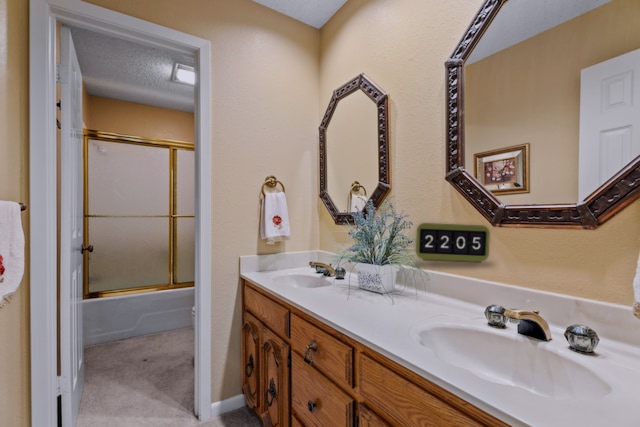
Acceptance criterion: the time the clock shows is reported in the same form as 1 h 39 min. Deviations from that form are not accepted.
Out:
22 h 05 min
